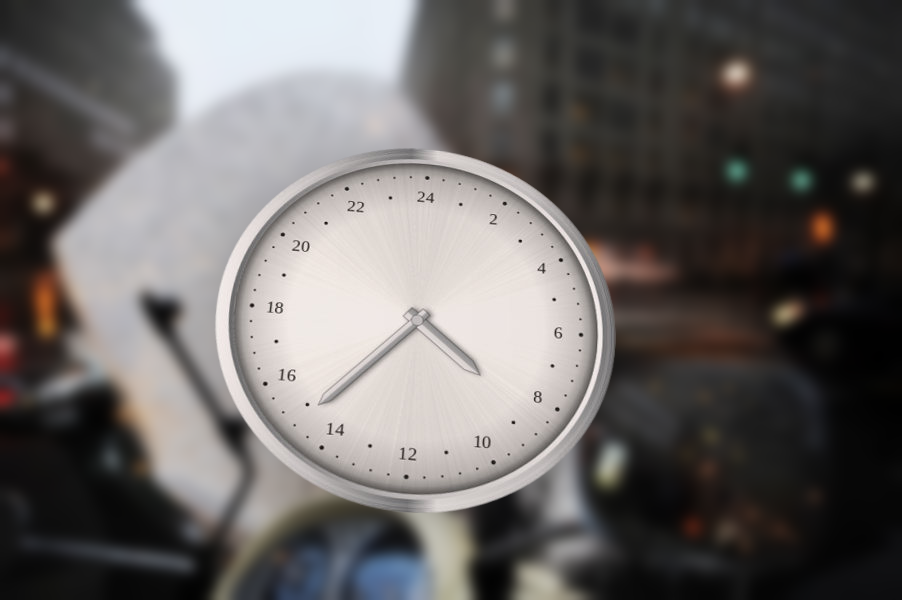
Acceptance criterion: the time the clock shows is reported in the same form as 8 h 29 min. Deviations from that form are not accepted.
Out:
8 h 37 min
